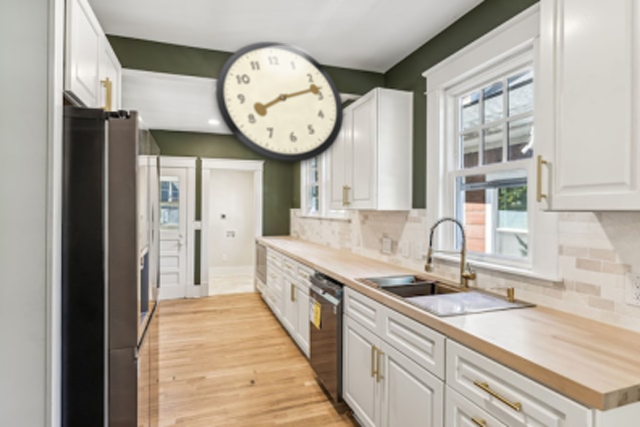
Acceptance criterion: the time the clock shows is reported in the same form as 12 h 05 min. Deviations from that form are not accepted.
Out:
8 h 13 min
